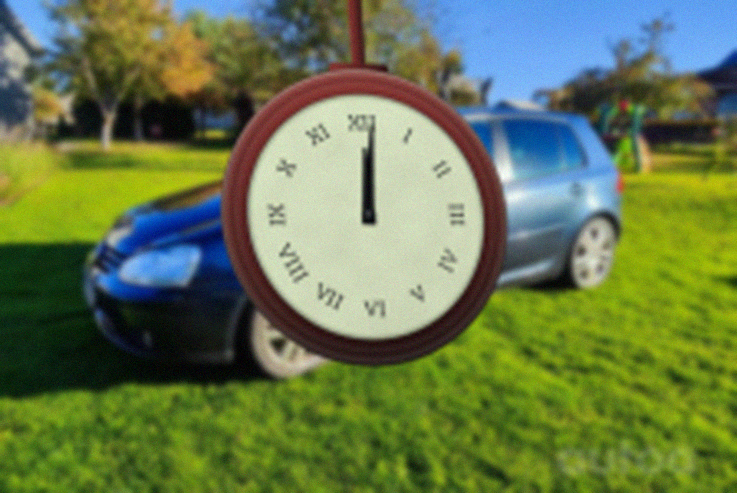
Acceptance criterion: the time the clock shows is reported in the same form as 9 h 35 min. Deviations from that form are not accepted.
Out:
12 h 01 min
